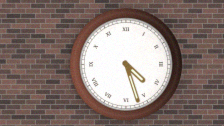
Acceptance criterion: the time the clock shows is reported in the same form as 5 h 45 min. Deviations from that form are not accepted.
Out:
4 h 27 min
